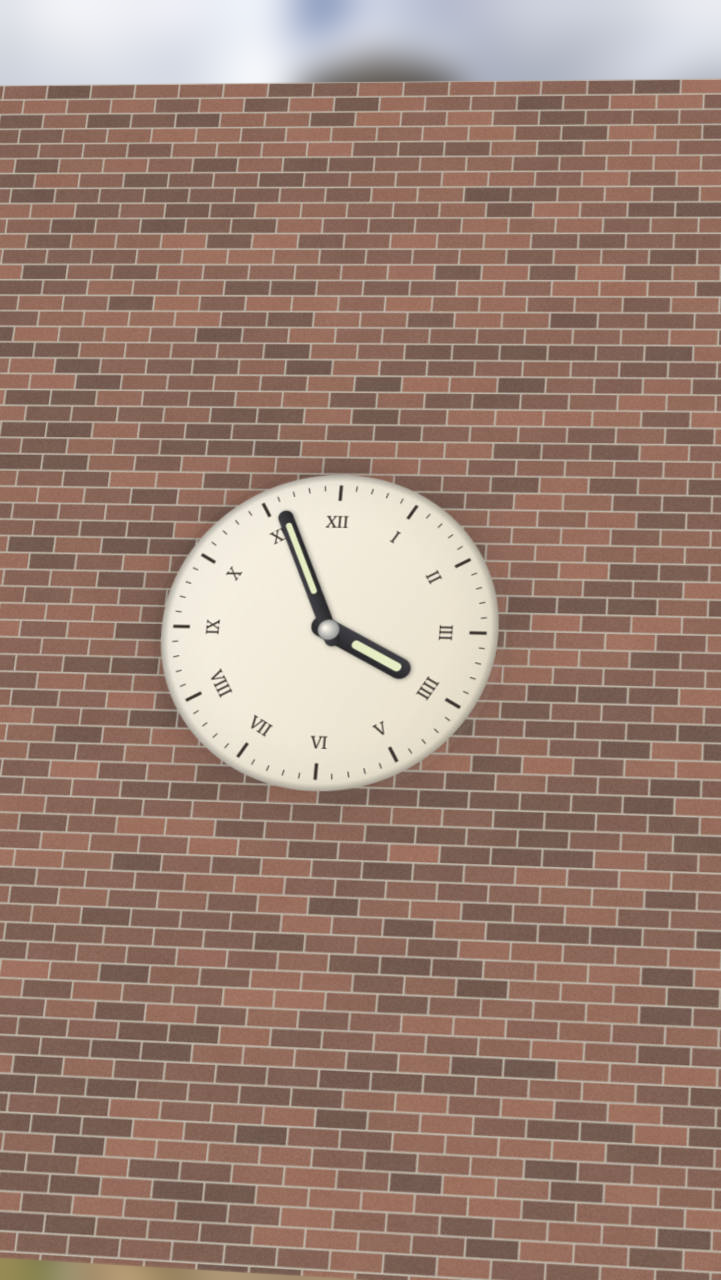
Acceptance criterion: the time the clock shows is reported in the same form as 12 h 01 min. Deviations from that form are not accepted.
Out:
3 h 56 min
